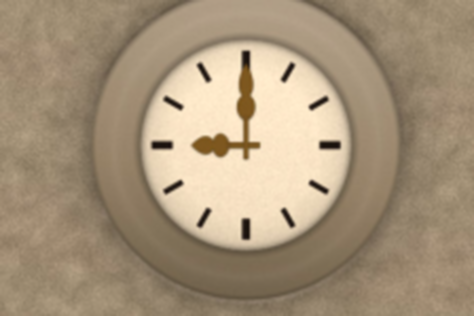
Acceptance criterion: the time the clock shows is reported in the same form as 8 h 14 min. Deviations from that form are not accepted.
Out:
9 h 00 min
